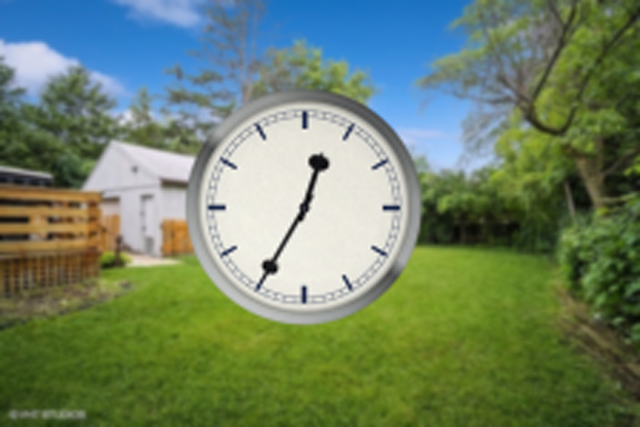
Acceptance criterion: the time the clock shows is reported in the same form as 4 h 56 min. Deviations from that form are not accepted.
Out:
12 h 35 min
